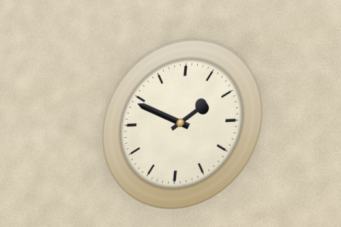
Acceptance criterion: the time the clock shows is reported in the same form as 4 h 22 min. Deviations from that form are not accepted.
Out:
1 h 49 min
